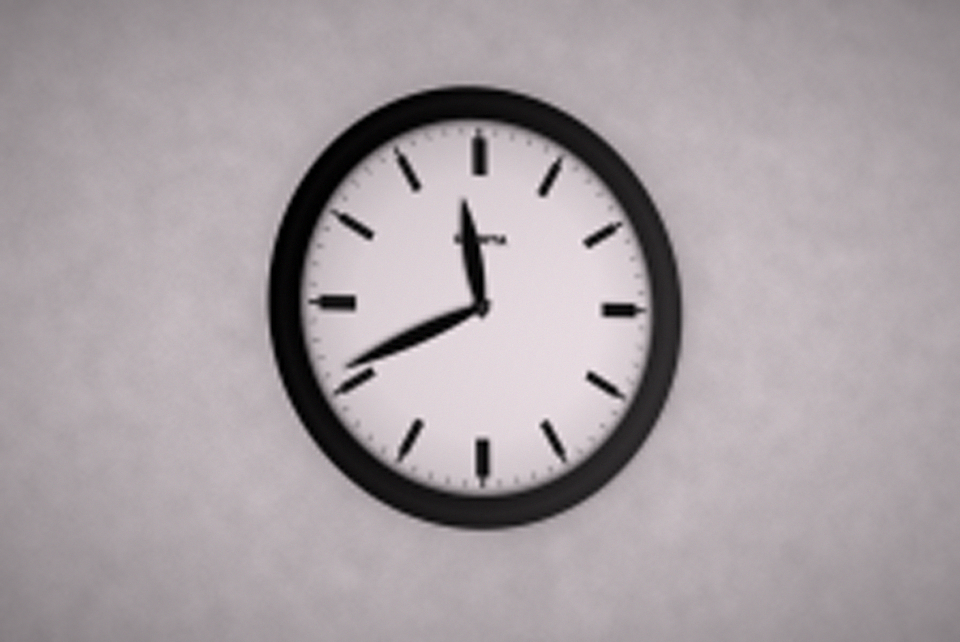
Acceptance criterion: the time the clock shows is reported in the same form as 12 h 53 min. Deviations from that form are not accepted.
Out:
11 h 41 min
